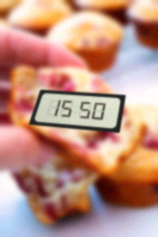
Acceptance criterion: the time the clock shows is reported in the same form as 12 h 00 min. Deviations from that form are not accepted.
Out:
15 h 50 min
